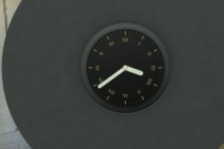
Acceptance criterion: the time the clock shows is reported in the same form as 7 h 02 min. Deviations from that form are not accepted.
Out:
3 h 39 min
